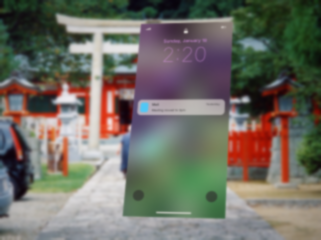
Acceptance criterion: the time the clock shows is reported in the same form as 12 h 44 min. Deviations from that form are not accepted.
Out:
2 h 20 min
